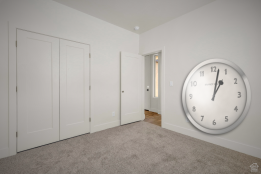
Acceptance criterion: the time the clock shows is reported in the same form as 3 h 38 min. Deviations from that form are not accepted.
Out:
1 h 02 min
